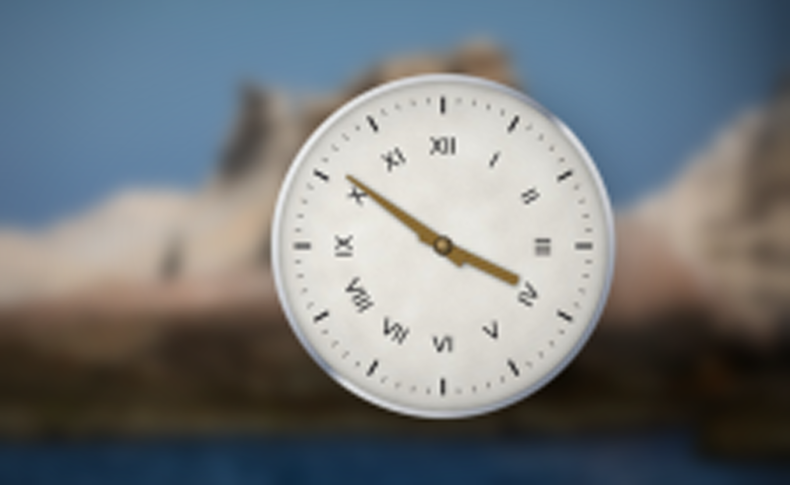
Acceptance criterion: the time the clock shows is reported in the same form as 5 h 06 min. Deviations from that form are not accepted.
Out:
3 h 51 min
